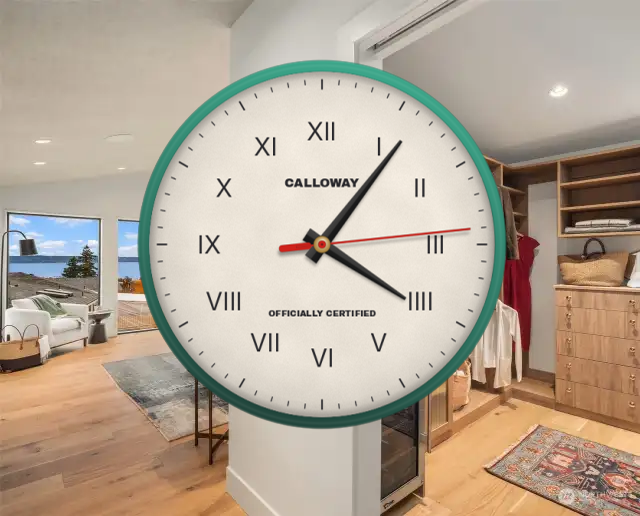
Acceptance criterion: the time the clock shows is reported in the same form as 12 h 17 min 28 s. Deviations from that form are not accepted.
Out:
4 h 06 min 14 s
